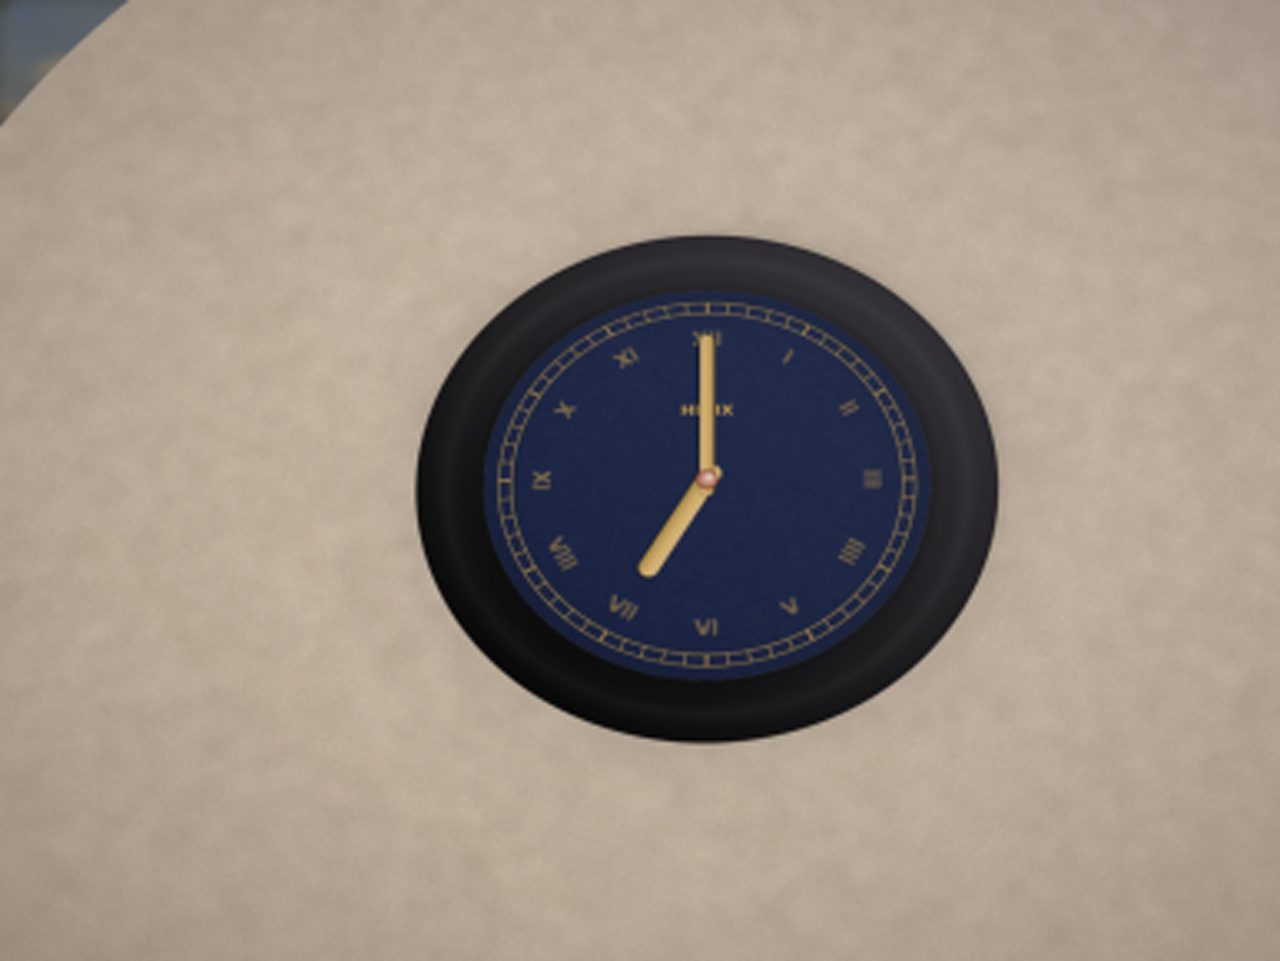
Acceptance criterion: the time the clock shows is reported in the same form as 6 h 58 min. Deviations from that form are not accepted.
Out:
7 h 00 min
